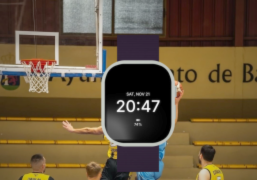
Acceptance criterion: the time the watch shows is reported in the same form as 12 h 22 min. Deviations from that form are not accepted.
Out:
20 h 47 min
